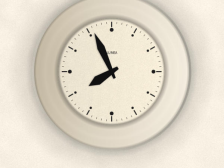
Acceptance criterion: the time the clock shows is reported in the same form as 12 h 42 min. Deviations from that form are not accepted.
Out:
7 h 56 min
